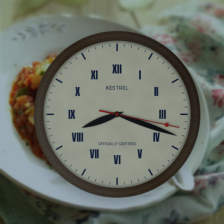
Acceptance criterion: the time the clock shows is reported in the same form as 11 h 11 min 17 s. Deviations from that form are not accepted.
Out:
8 h 18 min 17 s
